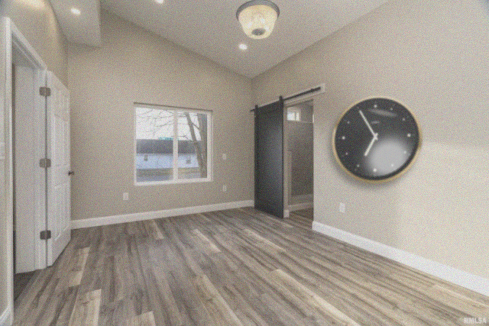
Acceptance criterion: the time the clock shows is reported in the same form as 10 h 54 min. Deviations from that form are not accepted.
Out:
6 h 55 min
